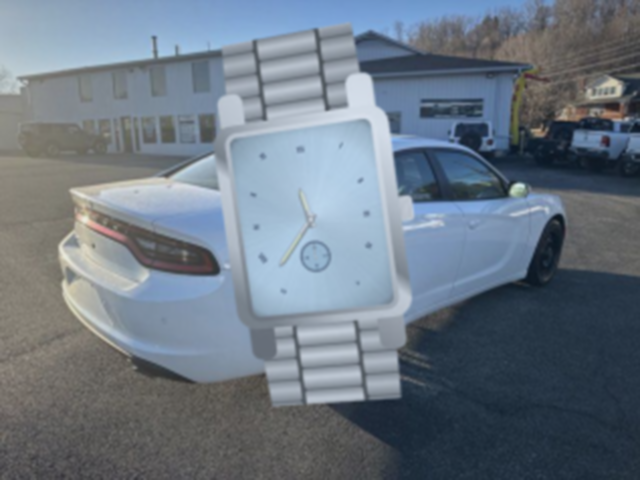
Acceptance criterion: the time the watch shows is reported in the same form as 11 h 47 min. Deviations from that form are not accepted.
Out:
11 h 37 min
